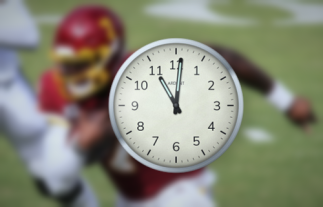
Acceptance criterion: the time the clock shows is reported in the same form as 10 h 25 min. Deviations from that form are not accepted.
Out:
11 h 01 min
